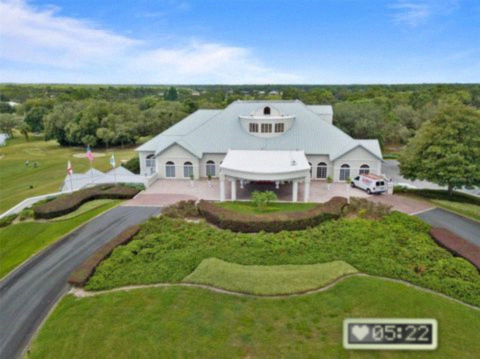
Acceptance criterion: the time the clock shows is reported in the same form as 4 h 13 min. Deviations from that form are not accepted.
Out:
5 h 22 min
